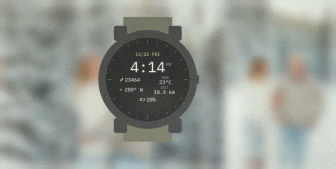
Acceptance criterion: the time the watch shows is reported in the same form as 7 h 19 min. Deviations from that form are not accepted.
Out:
4 h 14 min
